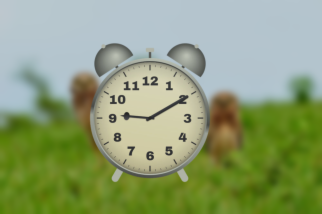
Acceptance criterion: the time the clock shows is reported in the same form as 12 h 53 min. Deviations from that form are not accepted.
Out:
9 h 10 min
